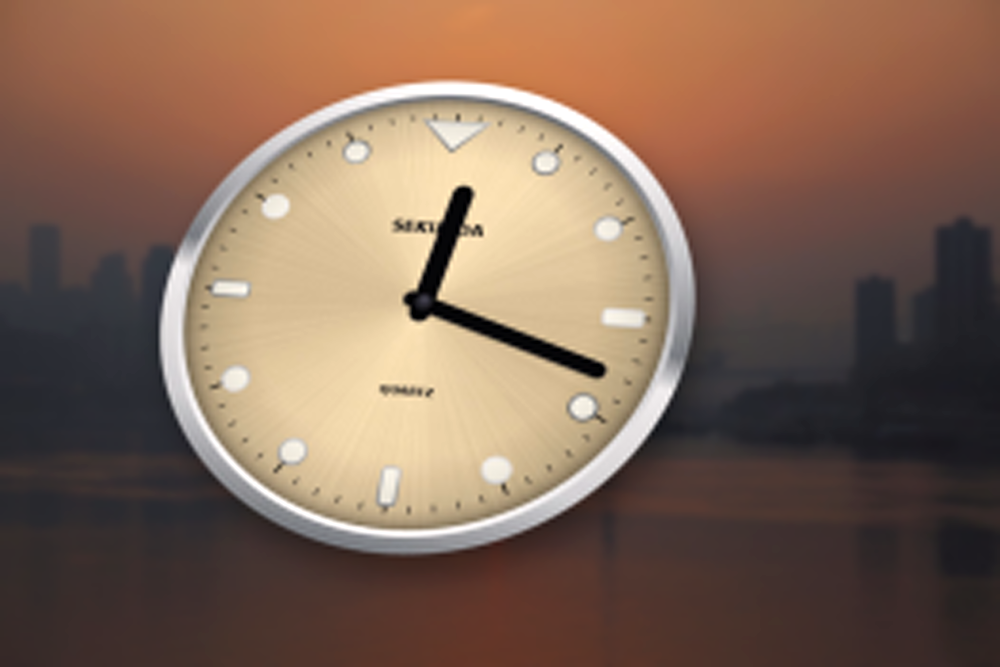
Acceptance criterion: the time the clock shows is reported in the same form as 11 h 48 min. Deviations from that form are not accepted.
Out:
12 h 18 min
